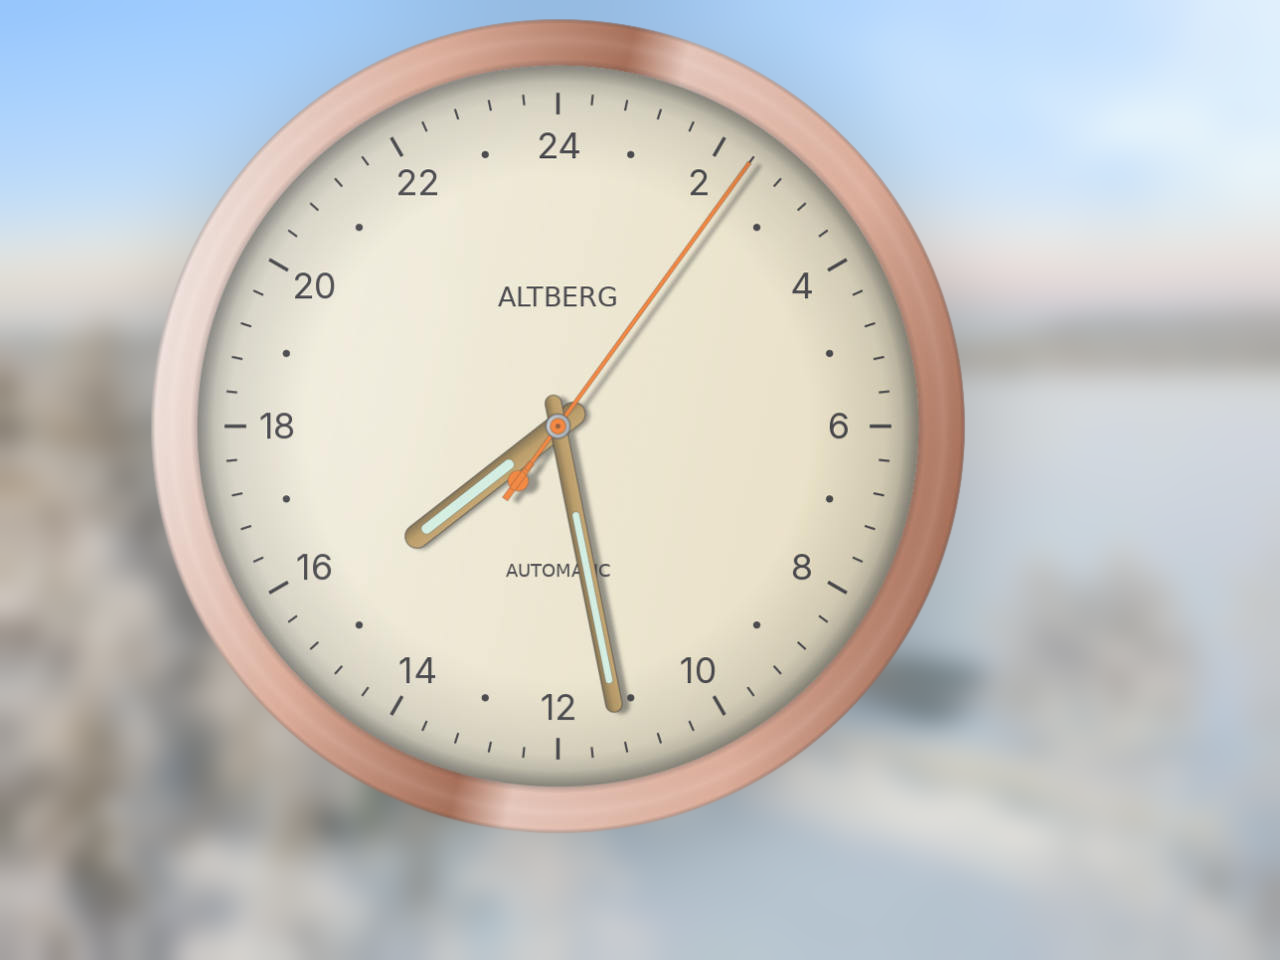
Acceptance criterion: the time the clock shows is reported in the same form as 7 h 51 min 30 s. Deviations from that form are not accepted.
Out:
15 h 28 min 06 s
